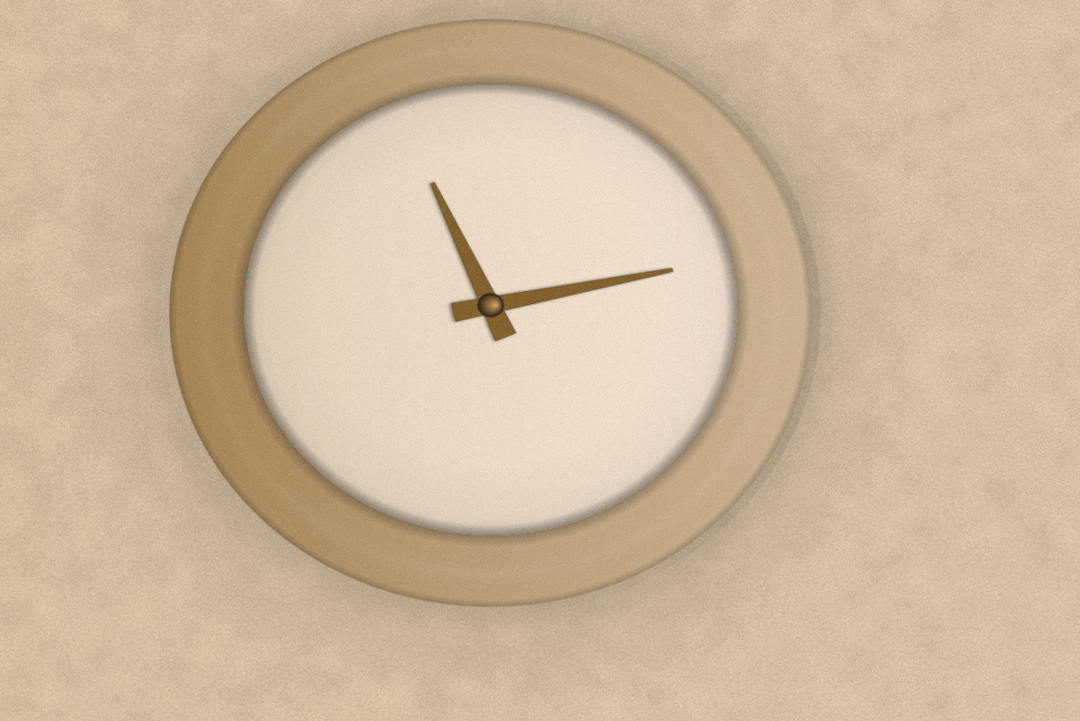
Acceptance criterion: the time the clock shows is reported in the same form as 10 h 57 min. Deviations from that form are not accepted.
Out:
11 h 13 min
